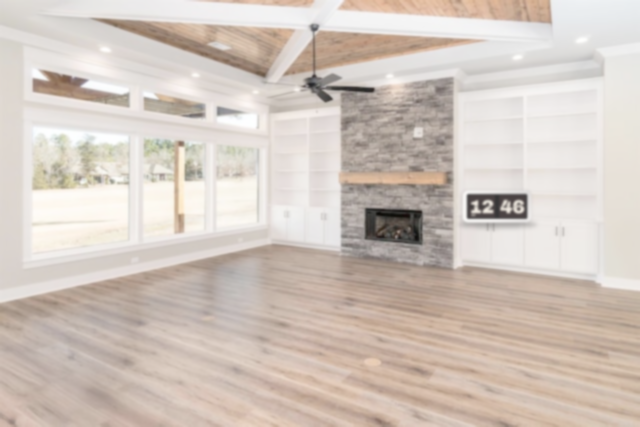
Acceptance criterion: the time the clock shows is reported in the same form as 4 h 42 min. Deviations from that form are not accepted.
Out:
12 h 46 min
